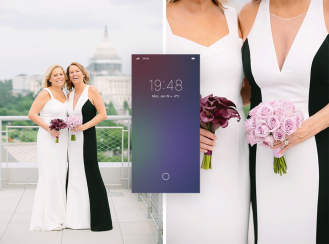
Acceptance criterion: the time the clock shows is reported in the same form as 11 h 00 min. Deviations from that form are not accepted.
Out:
19 h 48 min
